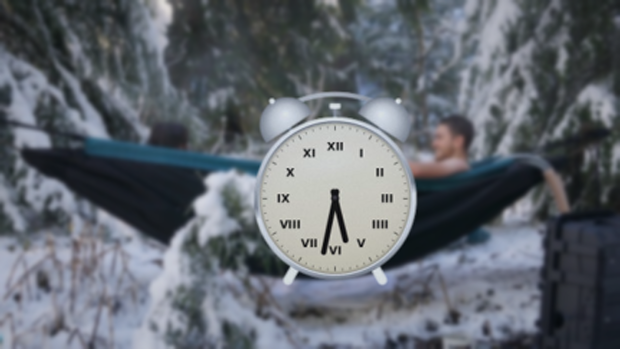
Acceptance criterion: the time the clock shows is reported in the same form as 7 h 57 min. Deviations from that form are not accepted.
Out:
5 h 32 min
